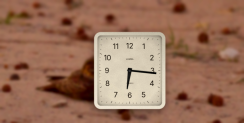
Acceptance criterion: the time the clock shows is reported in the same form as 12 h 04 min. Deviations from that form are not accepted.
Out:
6 h 16 min
